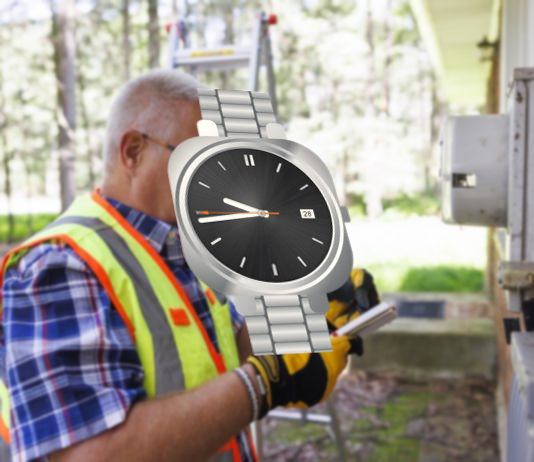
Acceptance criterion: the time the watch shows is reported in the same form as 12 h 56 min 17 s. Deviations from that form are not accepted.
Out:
9 h 43 min 45 s
